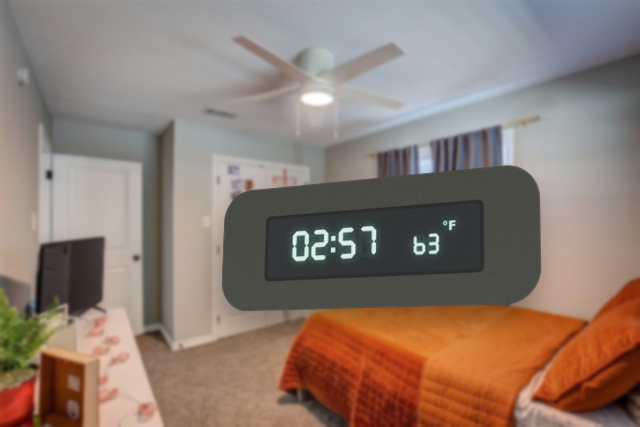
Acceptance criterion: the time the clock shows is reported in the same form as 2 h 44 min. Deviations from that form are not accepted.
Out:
2 h 57 min
